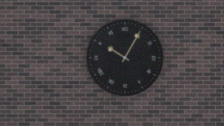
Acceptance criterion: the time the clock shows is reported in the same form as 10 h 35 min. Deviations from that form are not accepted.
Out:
10 h 05 min
